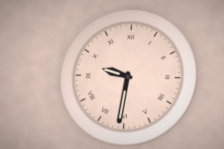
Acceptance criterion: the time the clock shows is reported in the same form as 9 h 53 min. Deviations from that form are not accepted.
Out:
9 h 31 min
